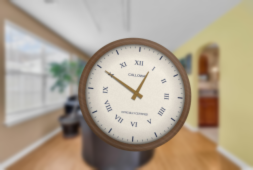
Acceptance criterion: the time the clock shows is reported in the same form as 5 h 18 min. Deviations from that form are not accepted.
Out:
12 h 50 min
